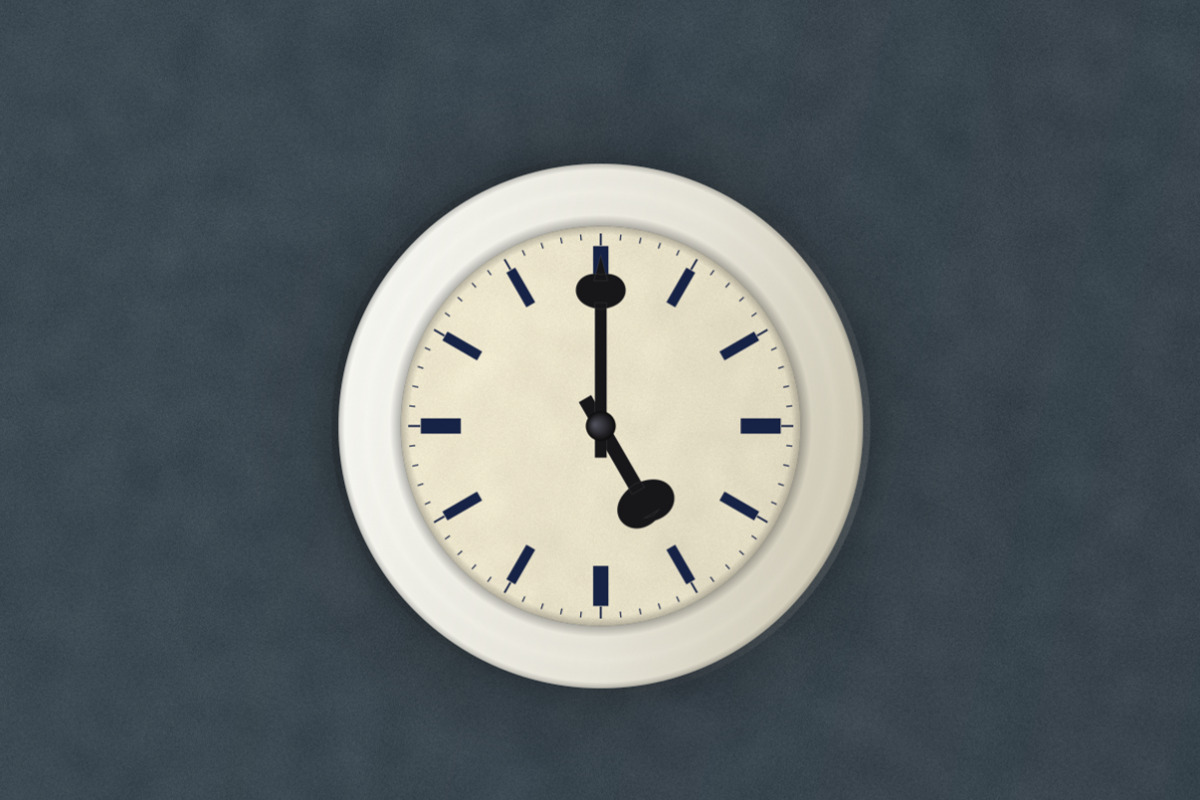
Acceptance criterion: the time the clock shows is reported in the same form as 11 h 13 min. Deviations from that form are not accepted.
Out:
5 h 00 min
